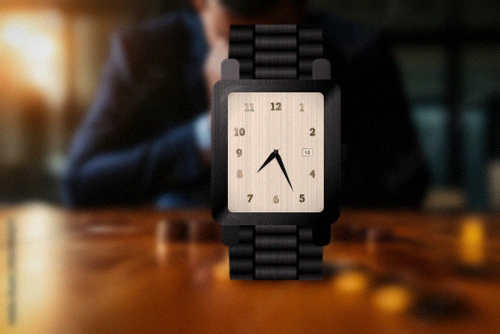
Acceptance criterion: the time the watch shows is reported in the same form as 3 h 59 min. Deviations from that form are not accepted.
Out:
7 h 26 min
